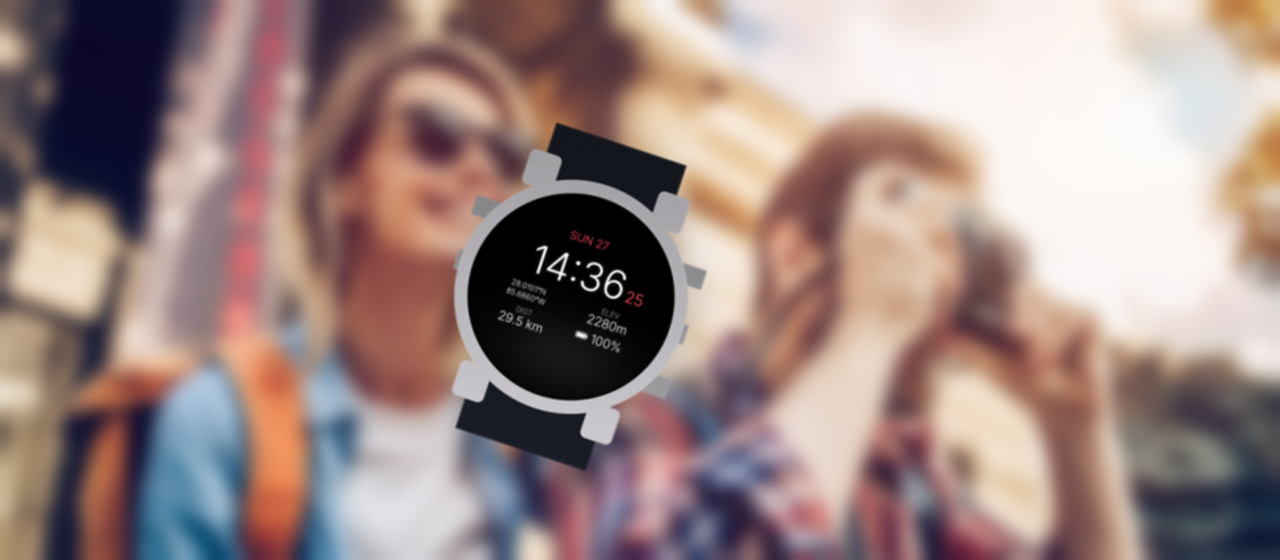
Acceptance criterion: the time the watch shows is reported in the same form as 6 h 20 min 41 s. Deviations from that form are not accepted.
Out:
14 h 36 min 25 s
